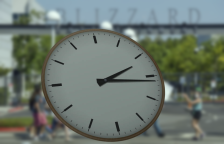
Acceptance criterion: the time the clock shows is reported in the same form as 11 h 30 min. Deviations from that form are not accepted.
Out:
2 h 16 min
